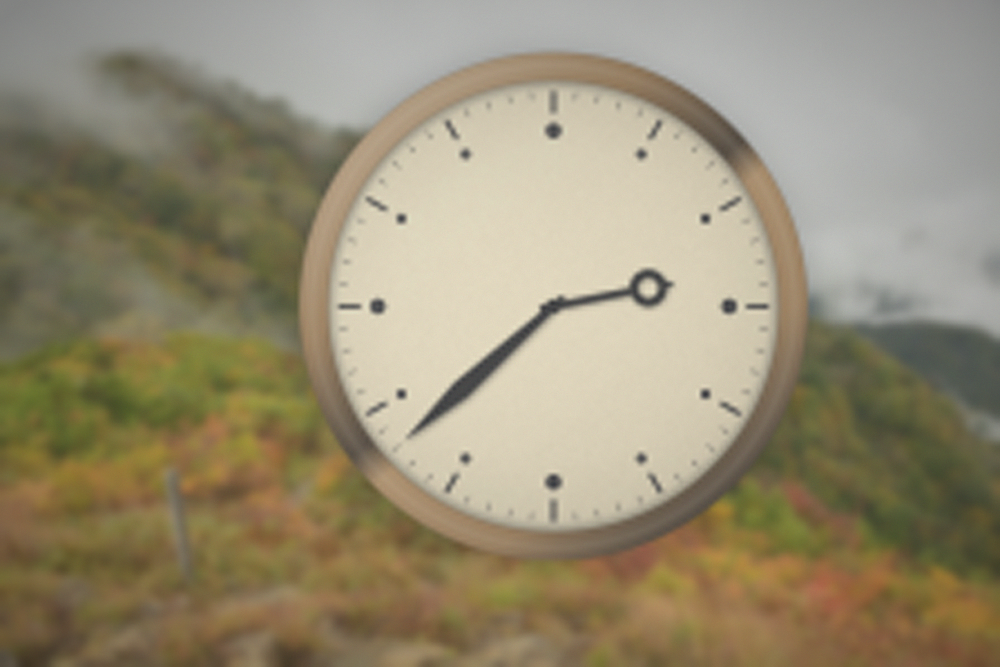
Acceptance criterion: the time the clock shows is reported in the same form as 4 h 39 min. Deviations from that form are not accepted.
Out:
2 h 38 min
